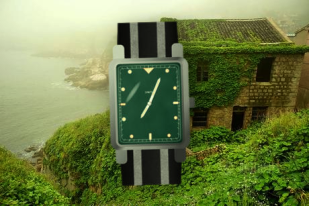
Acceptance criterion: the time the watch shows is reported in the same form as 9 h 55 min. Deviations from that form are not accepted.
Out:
7 h 04 min
